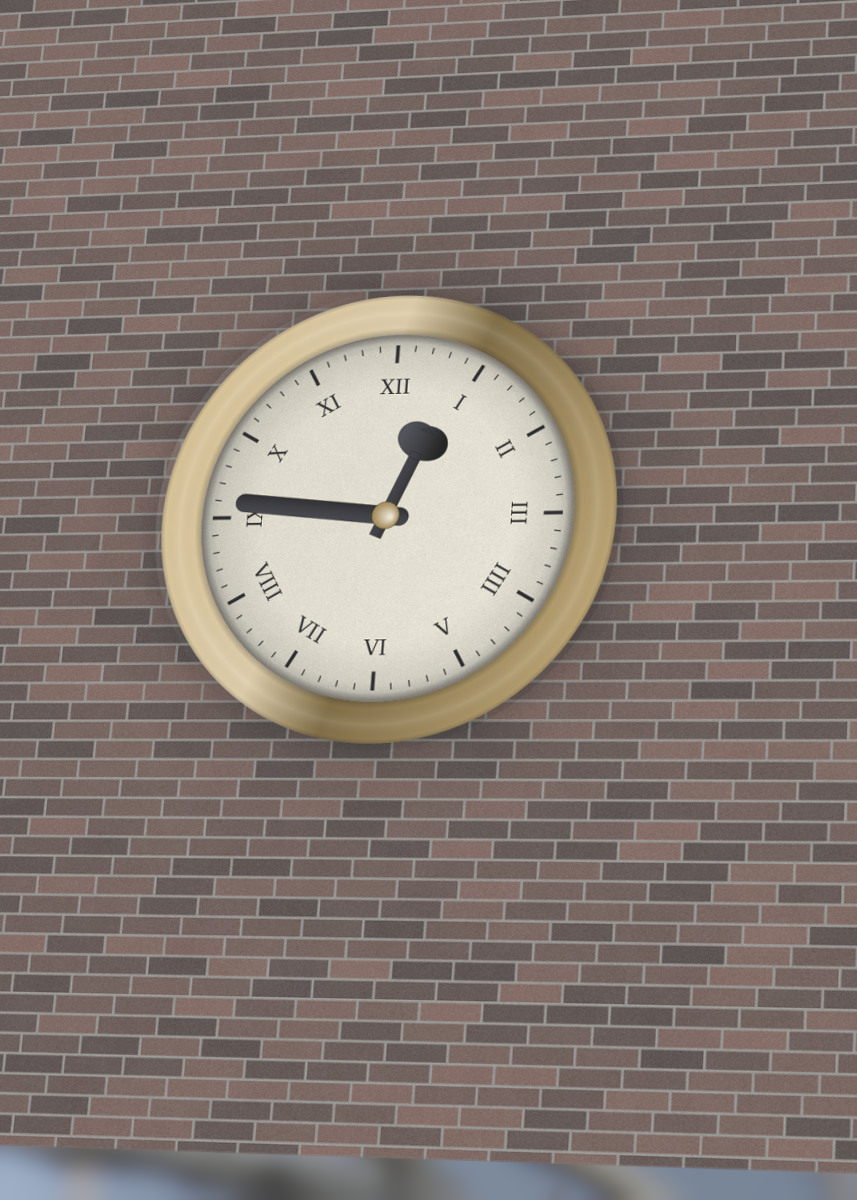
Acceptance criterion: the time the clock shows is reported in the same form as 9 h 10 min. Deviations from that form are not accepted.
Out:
12 h 46 min
